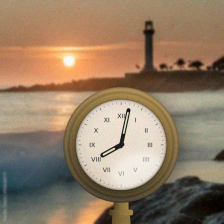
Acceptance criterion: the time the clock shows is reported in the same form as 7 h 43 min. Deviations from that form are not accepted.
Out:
8 h 02 min
